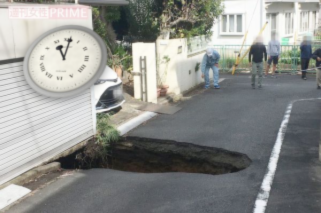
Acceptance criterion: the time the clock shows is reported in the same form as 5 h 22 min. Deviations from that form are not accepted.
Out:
11 h 01 min
